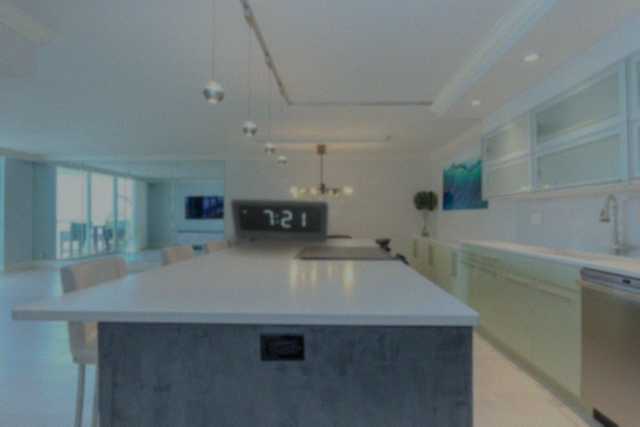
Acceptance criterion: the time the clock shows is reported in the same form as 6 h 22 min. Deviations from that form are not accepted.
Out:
7 h 21 min
